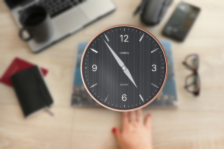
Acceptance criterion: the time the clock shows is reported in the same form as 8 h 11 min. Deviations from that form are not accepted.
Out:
4 h 54 min
